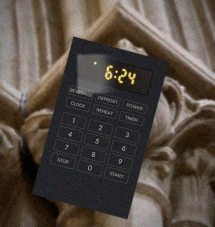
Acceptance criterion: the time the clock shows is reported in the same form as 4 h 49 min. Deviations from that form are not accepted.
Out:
6 h 24 min
